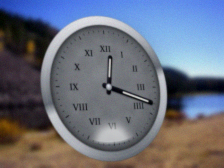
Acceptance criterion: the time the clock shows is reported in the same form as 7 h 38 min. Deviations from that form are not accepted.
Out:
12 h 18 min
